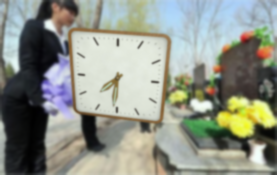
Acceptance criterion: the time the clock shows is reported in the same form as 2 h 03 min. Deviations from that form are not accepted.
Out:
7 h 31 min
